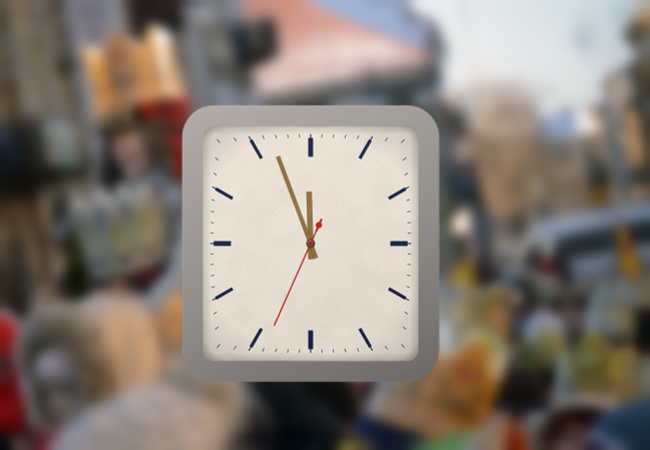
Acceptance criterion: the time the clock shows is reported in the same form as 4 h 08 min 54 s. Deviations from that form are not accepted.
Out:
11 h 56 min 34 s
